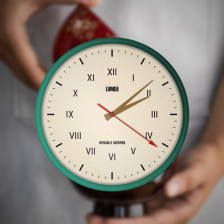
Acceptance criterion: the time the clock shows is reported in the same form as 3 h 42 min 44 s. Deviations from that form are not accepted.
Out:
2 h 08 min 21 s
